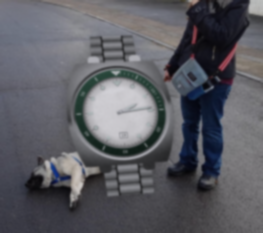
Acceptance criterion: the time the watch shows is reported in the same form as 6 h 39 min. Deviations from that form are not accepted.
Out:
2 h 14 min
